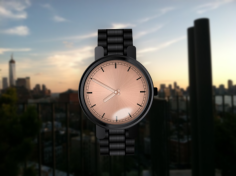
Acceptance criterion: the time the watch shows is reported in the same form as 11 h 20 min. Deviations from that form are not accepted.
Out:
7 h 50 min
